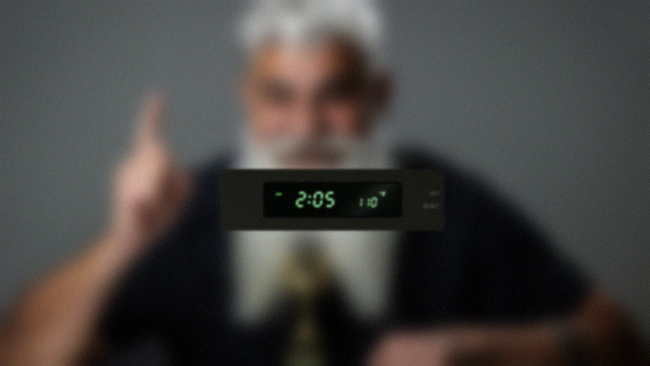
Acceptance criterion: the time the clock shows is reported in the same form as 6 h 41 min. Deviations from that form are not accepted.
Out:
2 h 05 min
